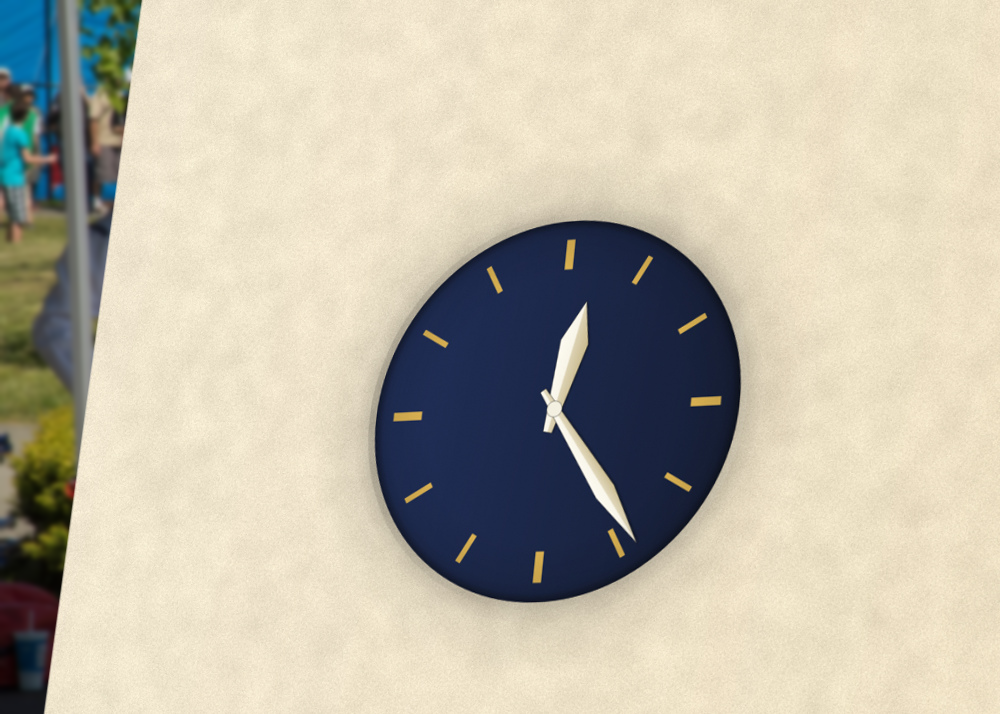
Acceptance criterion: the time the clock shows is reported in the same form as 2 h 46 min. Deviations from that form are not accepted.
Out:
12 h 24 min
